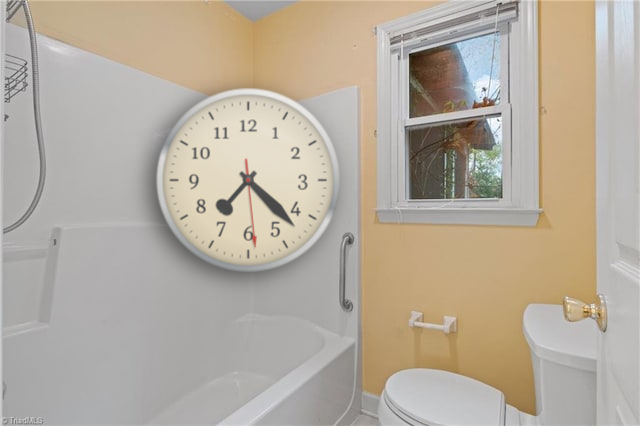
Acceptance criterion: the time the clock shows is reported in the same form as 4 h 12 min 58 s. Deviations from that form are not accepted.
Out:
7 h 22 min 29 s
